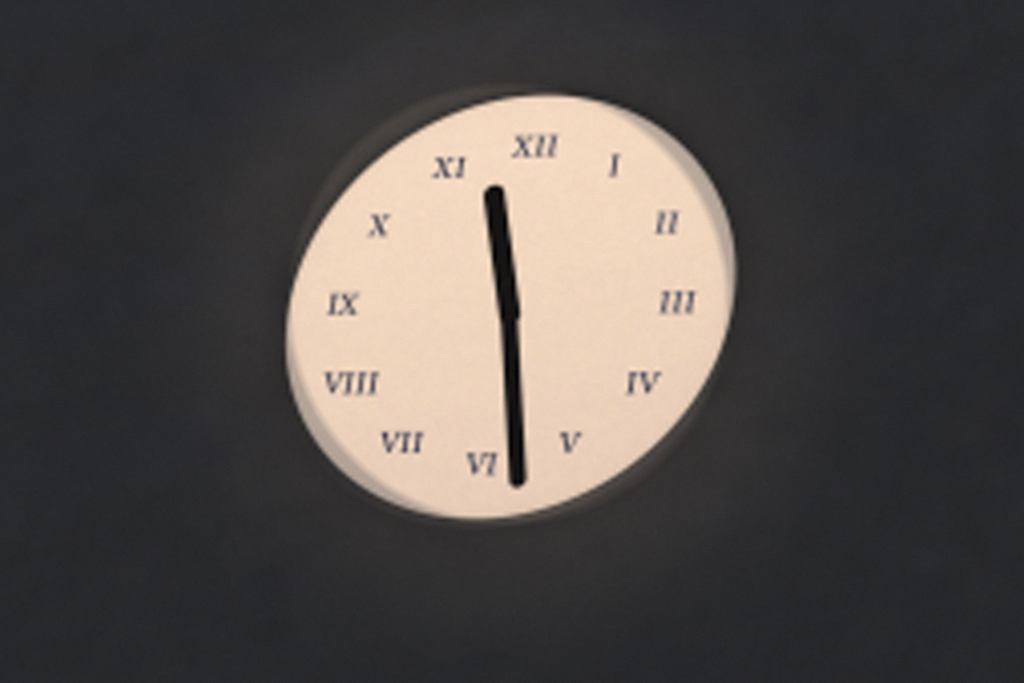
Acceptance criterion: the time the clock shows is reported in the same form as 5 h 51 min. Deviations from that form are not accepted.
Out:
11 h 28 min
